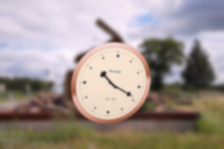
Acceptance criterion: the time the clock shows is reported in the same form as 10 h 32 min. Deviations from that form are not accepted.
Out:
10 h 19 min
